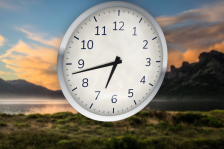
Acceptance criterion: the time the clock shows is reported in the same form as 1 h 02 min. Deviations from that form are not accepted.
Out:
6 h 43 min
